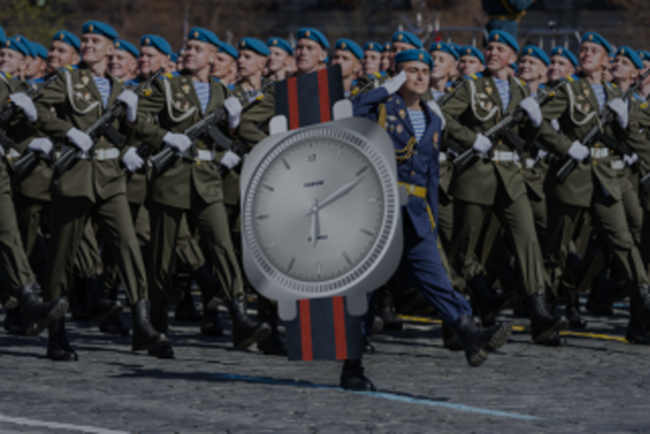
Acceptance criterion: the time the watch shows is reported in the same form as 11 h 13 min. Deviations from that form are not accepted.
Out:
6 h 11 min
